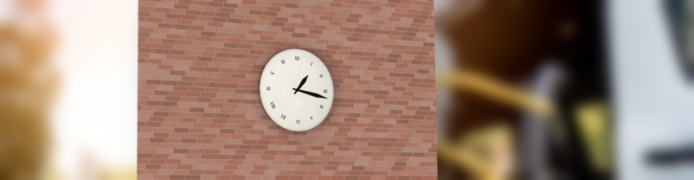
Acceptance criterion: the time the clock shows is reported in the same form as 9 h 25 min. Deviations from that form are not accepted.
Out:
1 h 17 min
